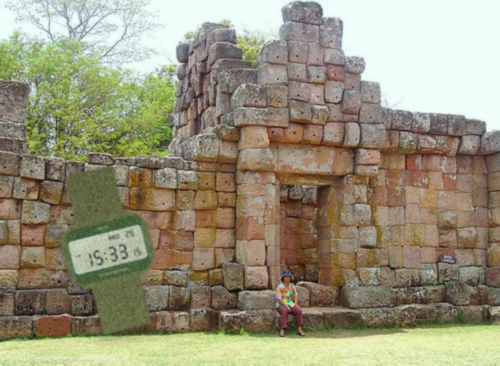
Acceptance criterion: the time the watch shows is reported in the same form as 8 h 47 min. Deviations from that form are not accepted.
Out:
15 h 33 min
